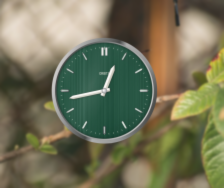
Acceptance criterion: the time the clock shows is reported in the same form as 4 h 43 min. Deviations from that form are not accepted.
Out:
12 h 43 min
